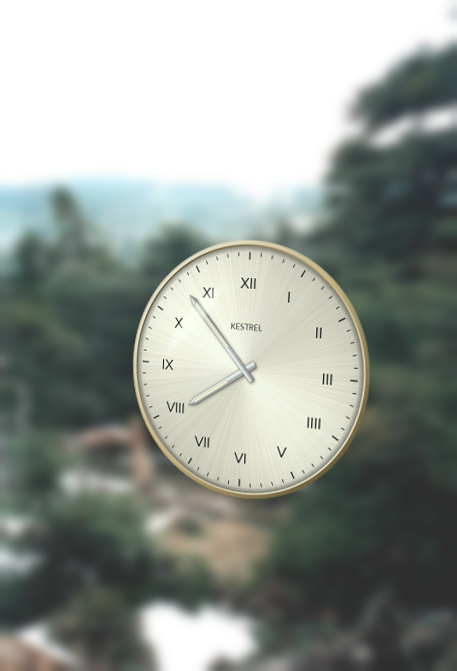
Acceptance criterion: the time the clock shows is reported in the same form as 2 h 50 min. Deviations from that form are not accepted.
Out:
7 h 53 min
